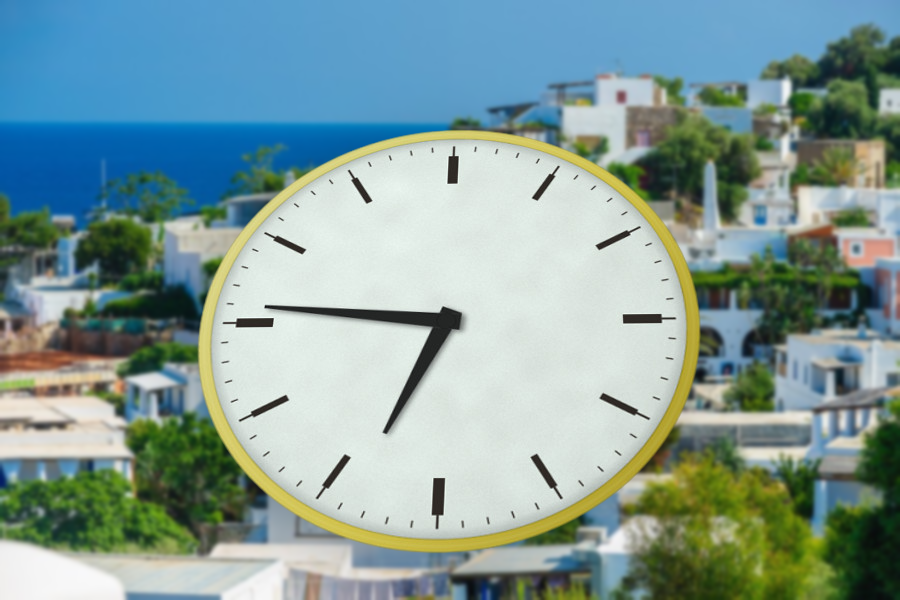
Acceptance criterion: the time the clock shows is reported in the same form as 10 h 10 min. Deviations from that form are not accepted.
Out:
6 h 46 min
